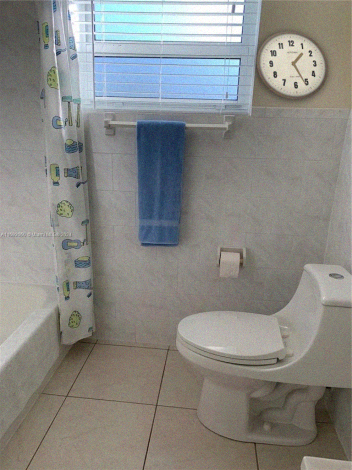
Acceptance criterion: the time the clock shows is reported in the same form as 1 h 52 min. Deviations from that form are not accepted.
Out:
1 h 26 min
